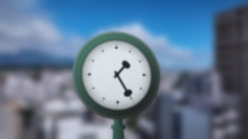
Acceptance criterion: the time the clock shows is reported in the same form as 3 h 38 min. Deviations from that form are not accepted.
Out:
1 h 25 min
